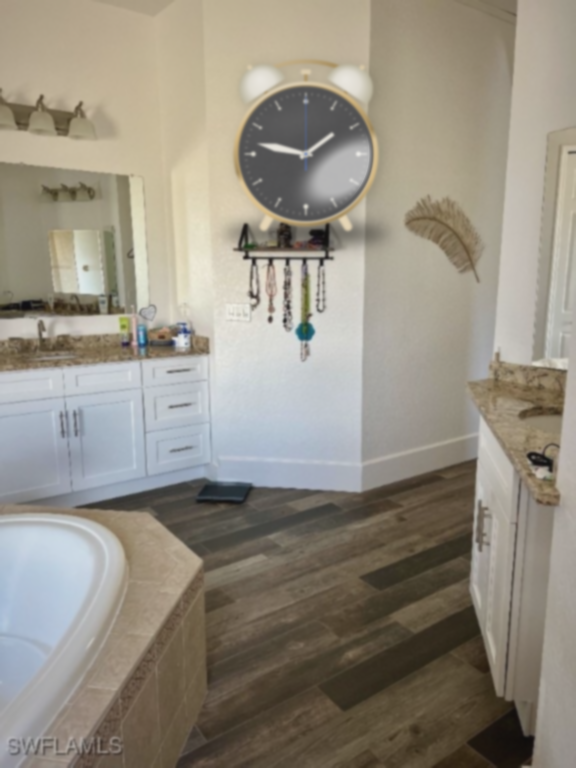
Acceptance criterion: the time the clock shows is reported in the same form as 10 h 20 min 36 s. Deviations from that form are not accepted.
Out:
1 h 47 min 00 s
